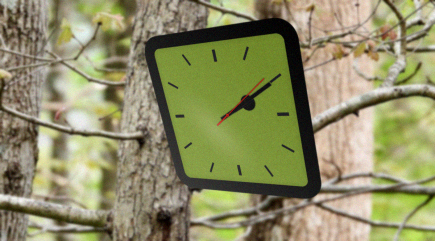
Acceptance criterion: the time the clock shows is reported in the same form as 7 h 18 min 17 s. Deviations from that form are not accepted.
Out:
2 h 10 min 09 s
